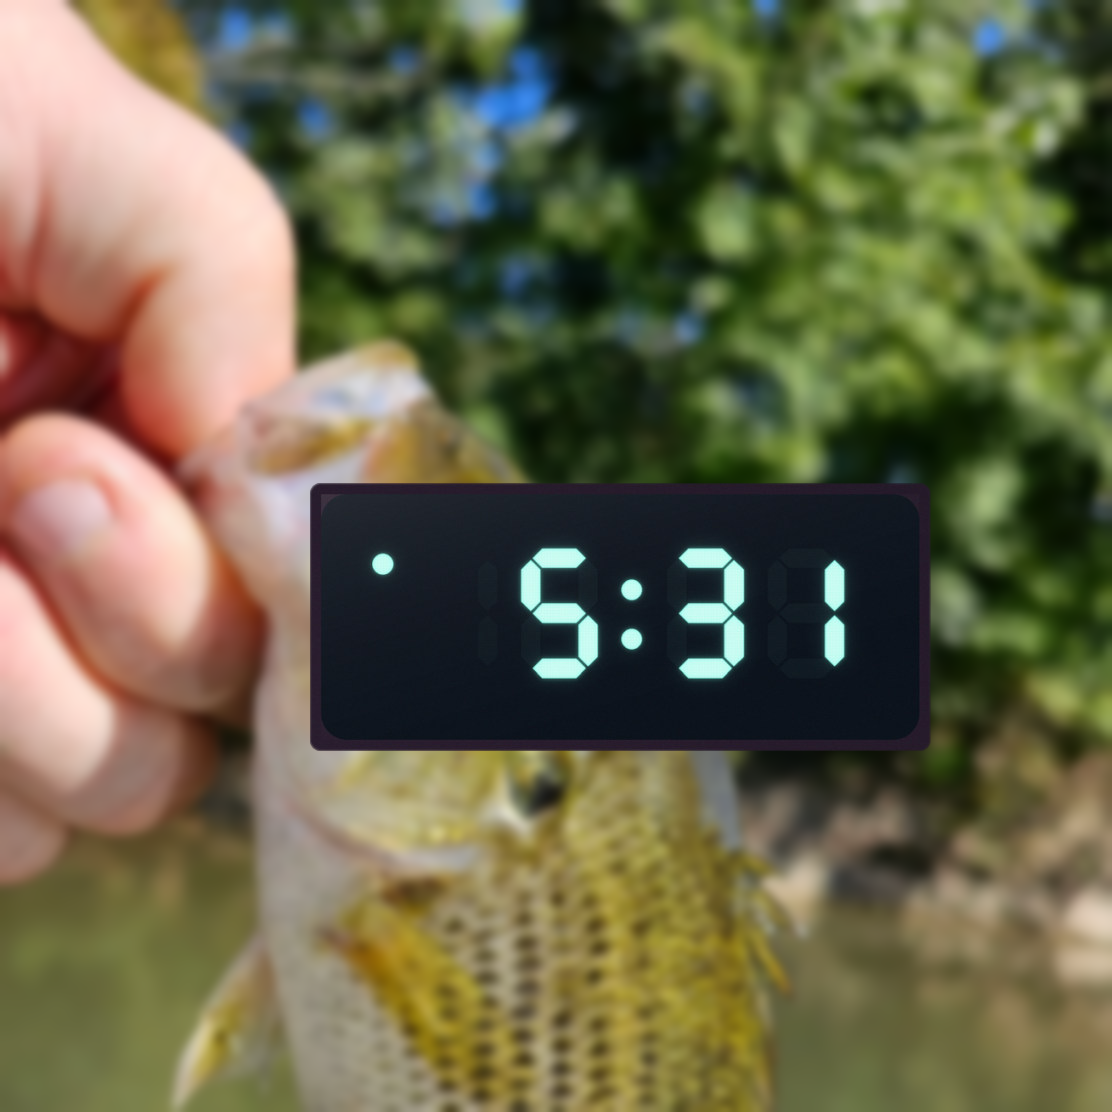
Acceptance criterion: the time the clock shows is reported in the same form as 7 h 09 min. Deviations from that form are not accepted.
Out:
5 h 31 min
